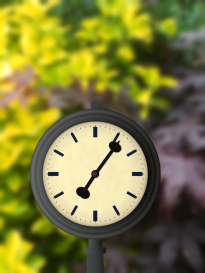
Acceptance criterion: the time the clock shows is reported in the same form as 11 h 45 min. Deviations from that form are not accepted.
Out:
7 h 06 min
